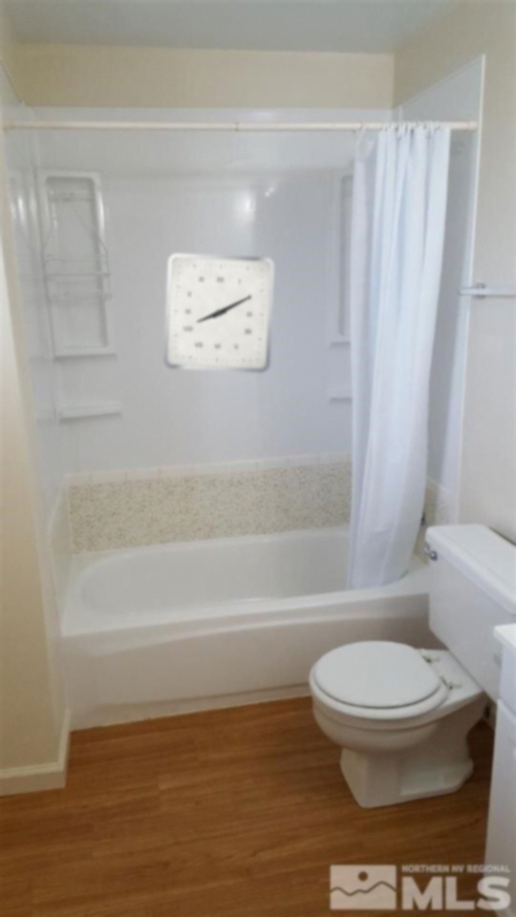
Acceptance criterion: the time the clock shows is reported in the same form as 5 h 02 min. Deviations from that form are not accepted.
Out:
8 h 10 min
